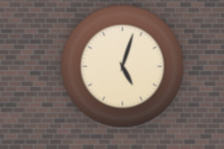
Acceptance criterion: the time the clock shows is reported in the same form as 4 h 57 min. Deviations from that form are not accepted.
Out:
5 h 03 min
